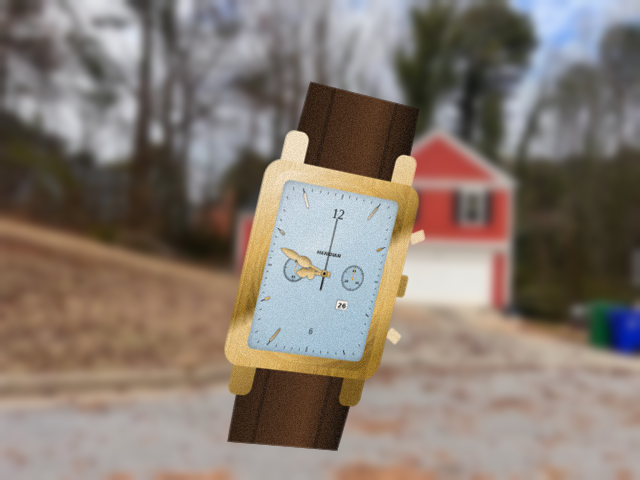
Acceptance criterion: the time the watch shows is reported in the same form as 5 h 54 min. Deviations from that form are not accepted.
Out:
8 h 48 min
